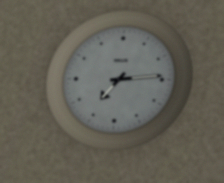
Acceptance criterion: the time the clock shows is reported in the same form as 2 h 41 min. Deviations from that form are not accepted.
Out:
7 h 14 min
